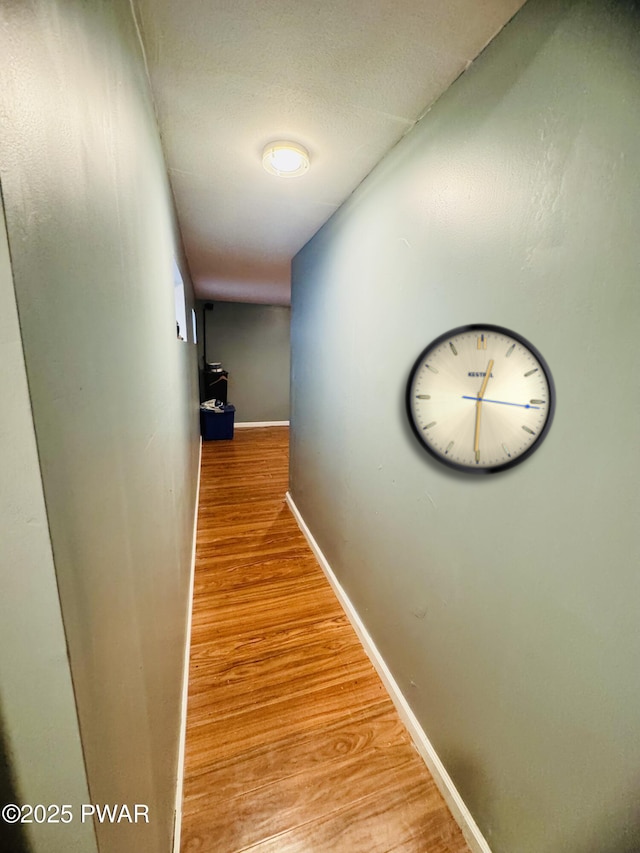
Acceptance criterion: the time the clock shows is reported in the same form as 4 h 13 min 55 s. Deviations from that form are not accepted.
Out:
12 h 30 min 16 s
